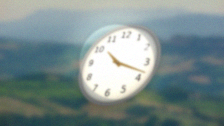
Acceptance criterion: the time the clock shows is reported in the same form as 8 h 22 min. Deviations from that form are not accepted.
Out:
10 h 18 min
